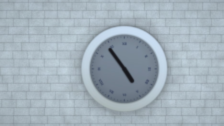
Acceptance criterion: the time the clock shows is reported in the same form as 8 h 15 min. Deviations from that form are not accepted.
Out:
4 h 54 min
